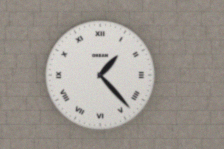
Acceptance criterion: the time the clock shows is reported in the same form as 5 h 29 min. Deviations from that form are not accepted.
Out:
1 h 23 min
